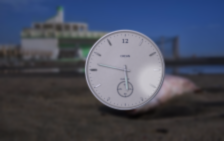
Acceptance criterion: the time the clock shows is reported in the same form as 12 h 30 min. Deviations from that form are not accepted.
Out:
5 h 47 min
